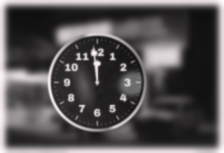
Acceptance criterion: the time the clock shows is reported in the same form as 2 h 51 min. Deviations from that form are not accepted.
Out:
11 h 59 min
